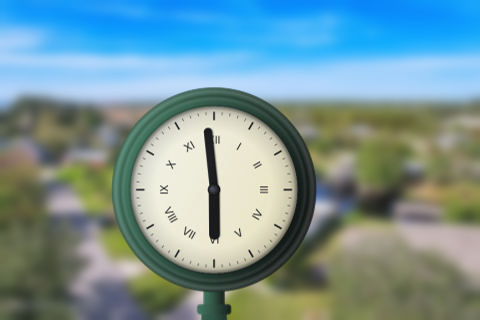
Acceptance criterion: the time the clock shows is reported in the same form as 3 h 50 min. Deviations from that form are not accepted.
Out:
5 h 59 min
